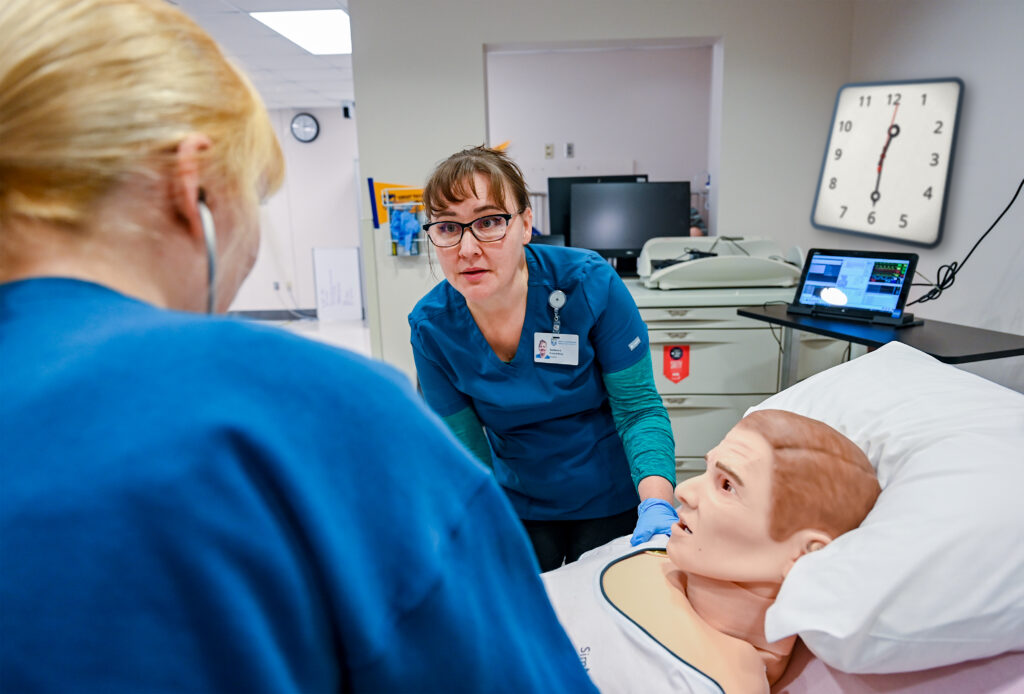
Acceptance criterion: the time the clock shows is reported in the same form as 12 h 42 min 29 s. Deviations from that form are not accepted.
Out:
12 h 30 min 01 s
